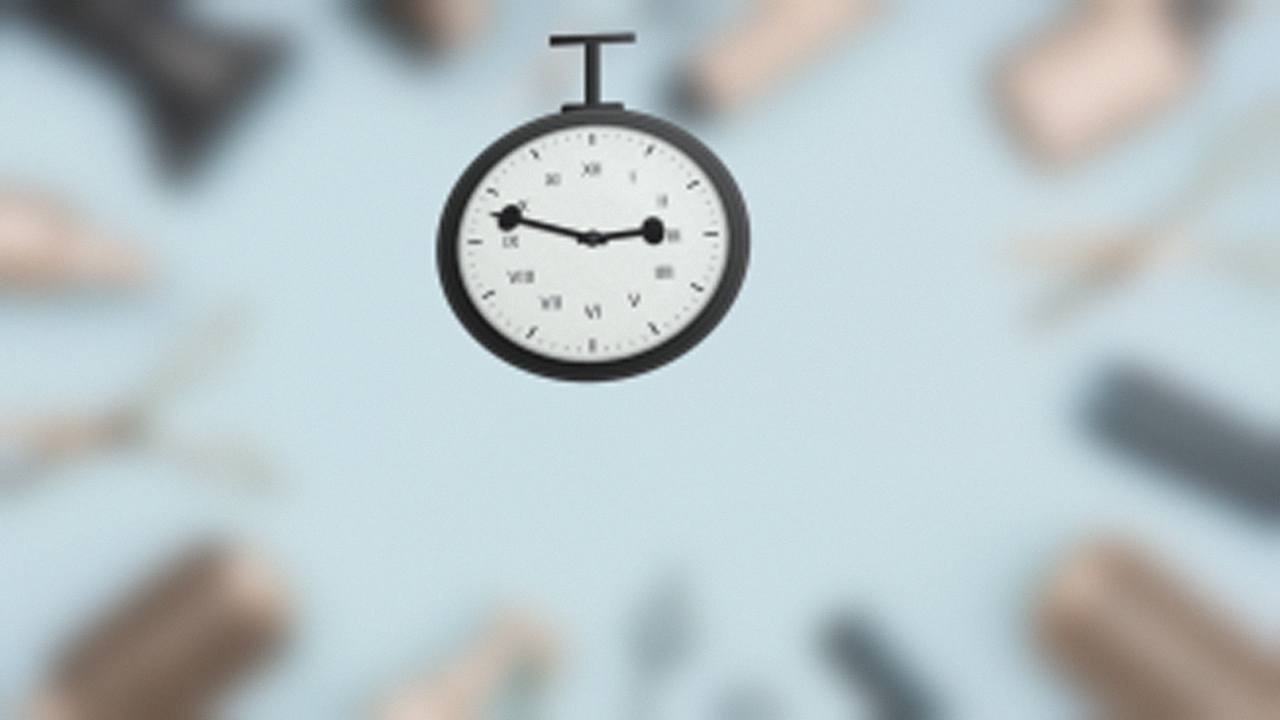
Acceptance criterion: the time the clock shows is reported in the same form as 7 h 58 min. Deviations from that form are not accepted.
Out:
2 h 48 min
